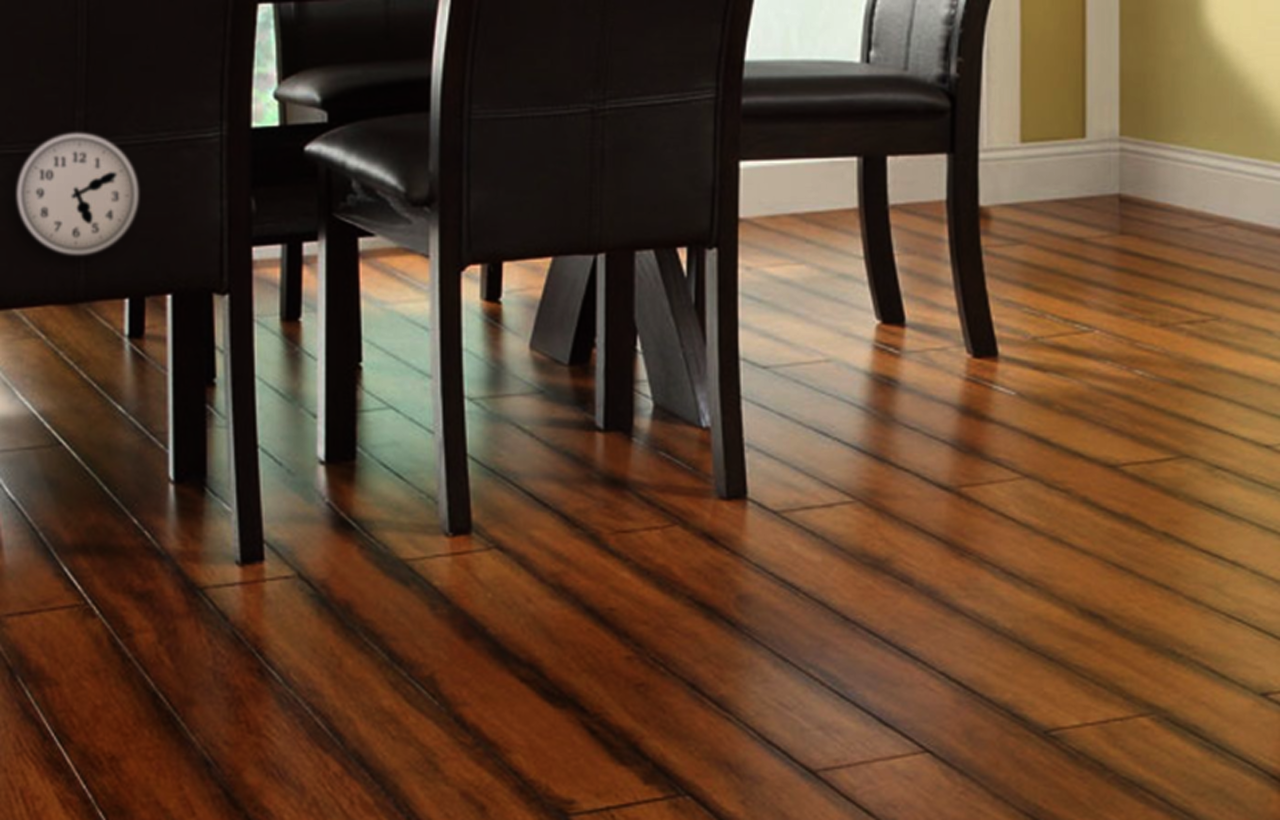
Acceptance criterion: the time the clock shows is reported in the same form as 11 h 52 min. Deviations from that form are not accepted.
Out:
5 h 10 min
